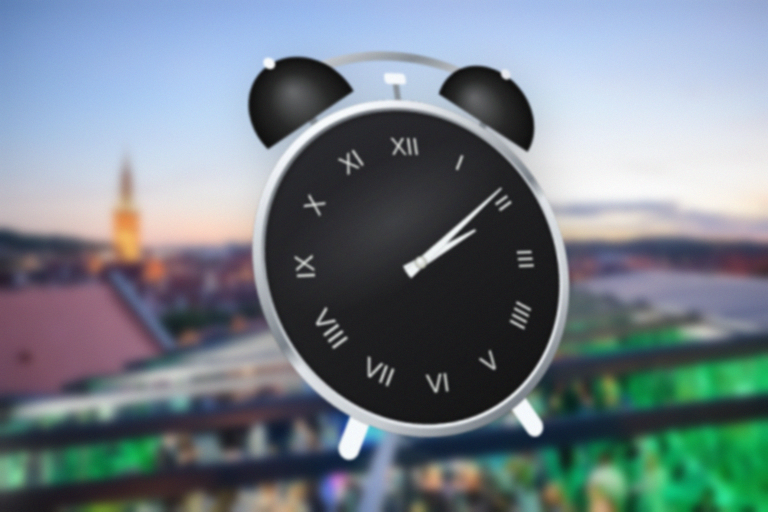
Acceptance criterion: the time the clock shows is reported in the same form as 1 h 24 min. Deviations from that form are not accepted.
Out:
2 h 09 min
